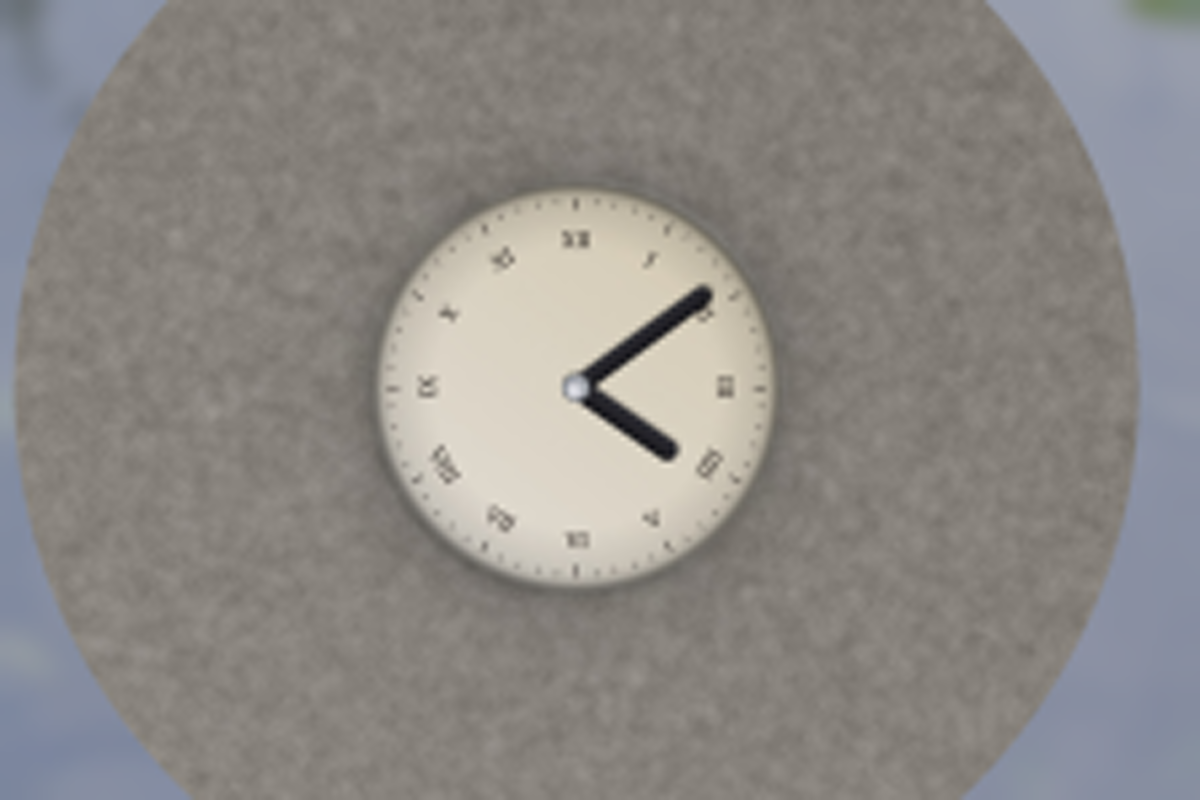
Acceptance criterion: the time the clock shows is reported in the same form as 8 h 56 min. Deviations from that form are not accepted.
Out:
4 h 09 min
